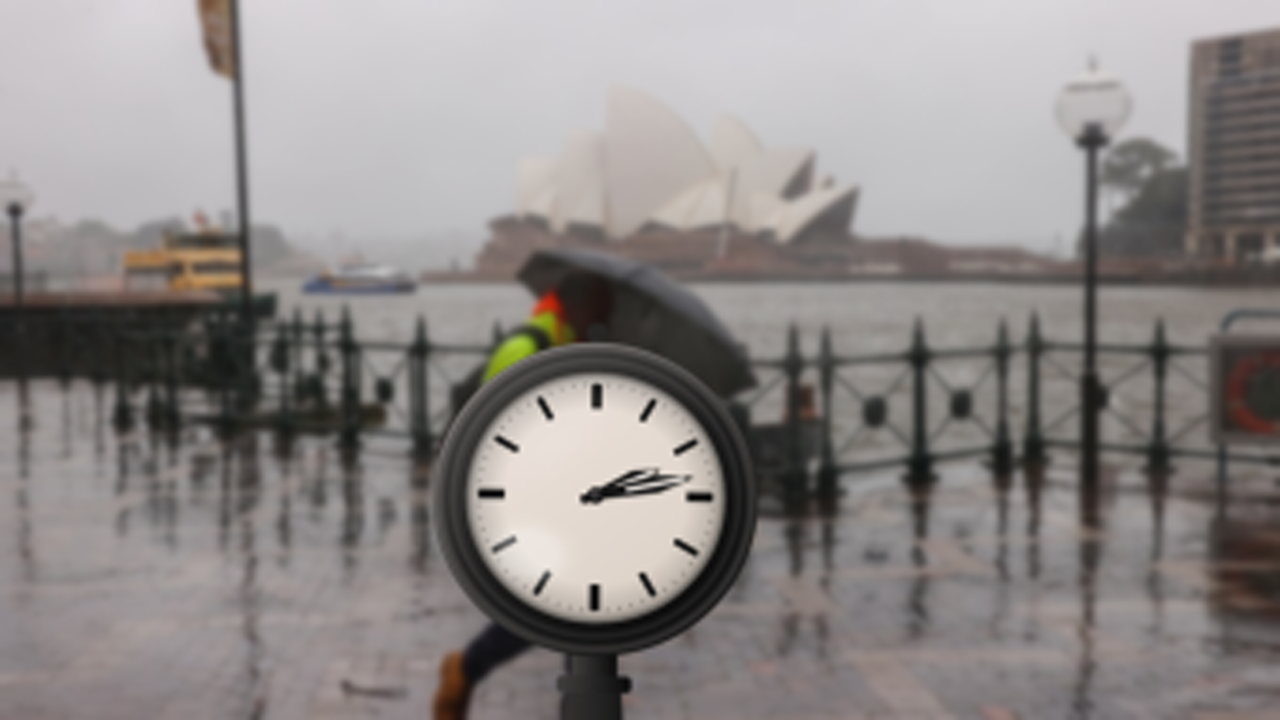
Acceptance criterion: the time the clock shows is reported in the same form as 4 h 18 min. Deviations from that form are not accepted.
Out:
2 h 13 min
